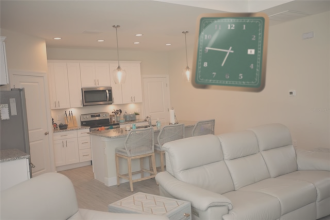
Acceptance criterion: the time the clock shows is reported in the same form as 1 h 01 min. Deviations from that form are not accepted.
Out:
6 h 46 min
